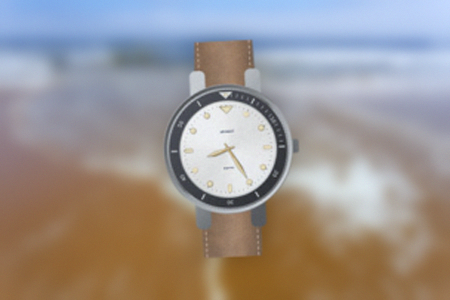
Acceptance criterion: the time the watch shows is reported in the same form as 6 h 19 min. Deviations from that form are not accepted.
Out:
8 h 25 min
